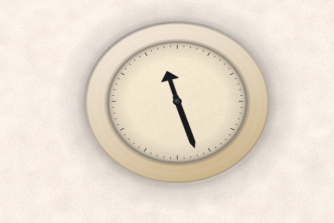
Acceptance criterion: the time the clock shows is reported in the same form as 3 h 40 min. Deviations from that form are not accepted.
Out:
11 h 27 min
